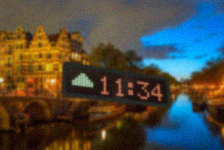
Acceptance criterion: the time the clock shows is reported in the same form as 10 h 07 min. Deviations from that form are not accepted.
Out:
11 h 34 min
